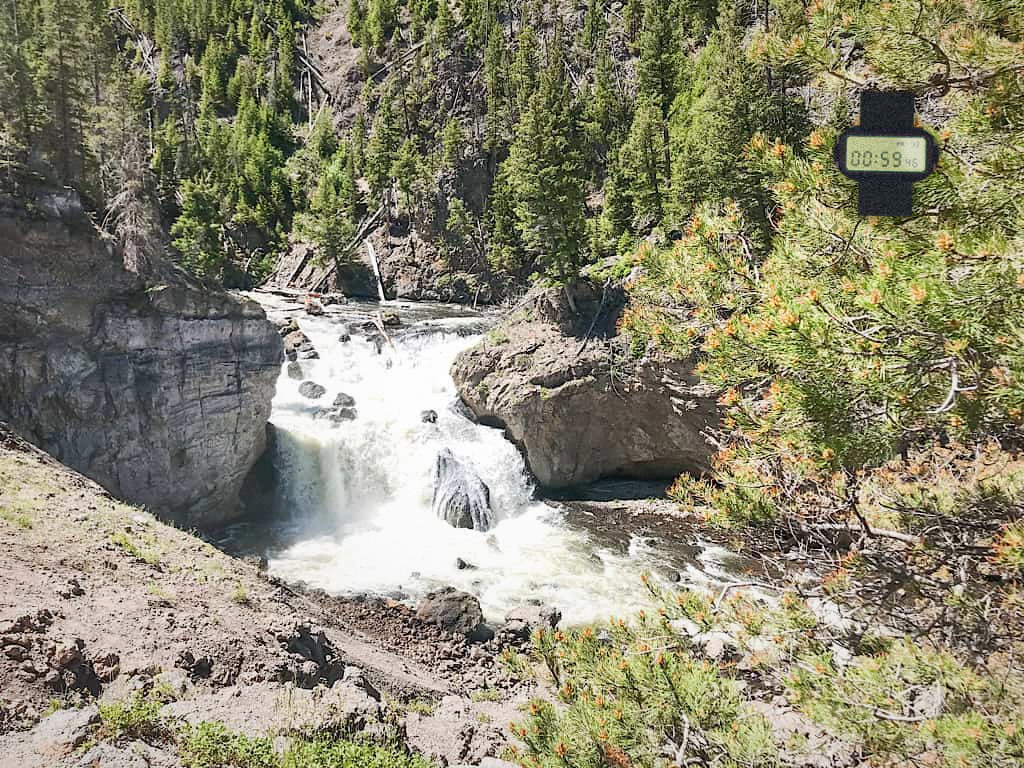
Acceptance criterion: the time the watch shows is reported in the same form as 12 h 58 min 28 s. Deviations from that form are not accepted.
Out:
0 h 59 min 46 s
